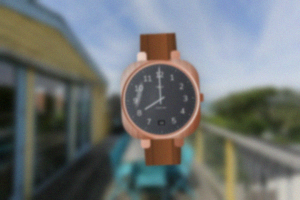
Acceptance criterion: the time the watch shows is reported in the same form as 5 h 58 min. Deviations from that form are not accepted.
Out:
8 h 00 min
